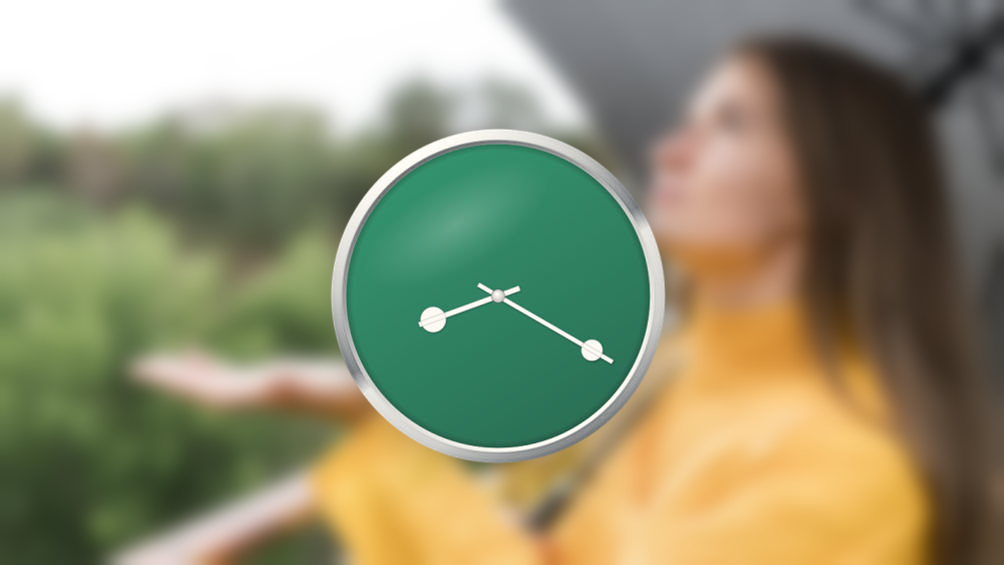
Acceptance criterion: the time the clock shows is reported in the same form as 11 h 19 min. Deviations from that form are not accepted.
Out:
8 h 20 min
